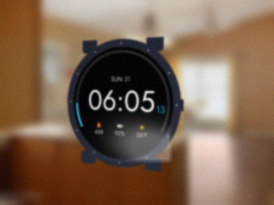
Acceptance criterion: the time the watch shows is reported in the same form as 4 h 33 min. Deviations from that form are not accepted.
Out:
6 h 05 min
